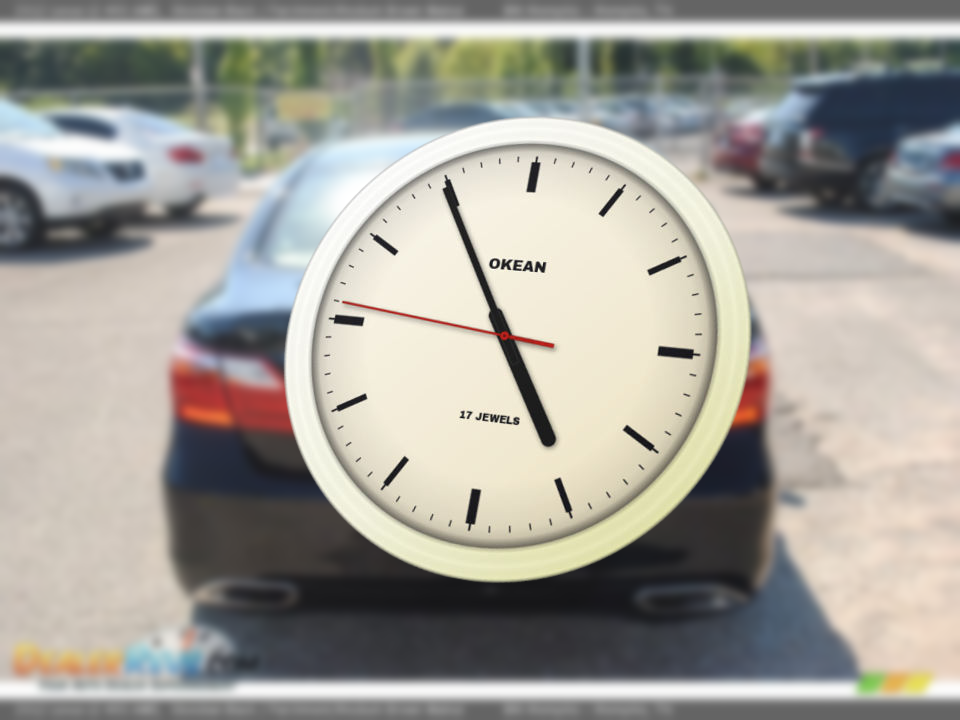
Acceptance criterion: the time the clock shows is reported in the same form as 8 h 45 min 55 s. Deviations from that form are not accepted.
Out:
4 h 54 min 46 s
